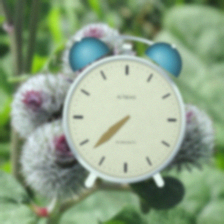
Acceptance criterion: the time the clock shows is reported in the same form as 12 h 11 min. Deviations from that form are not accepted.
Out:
7 h 38 min
